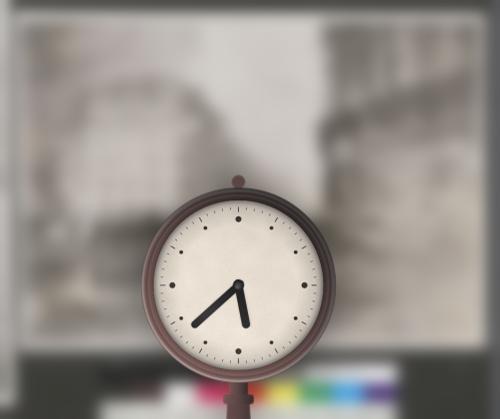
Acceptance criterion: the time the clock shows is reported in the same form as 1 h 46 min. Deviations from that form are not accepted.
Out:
5 h 38 min
